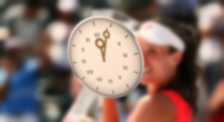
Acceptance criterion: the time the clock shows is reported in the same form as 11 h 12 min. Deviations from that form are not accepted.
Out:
12 h 04 min
